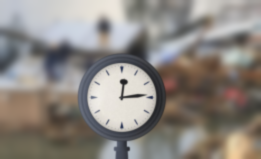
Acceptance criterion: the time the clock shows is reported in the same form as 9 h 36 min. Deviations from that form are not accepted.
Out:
12 h 14 min
